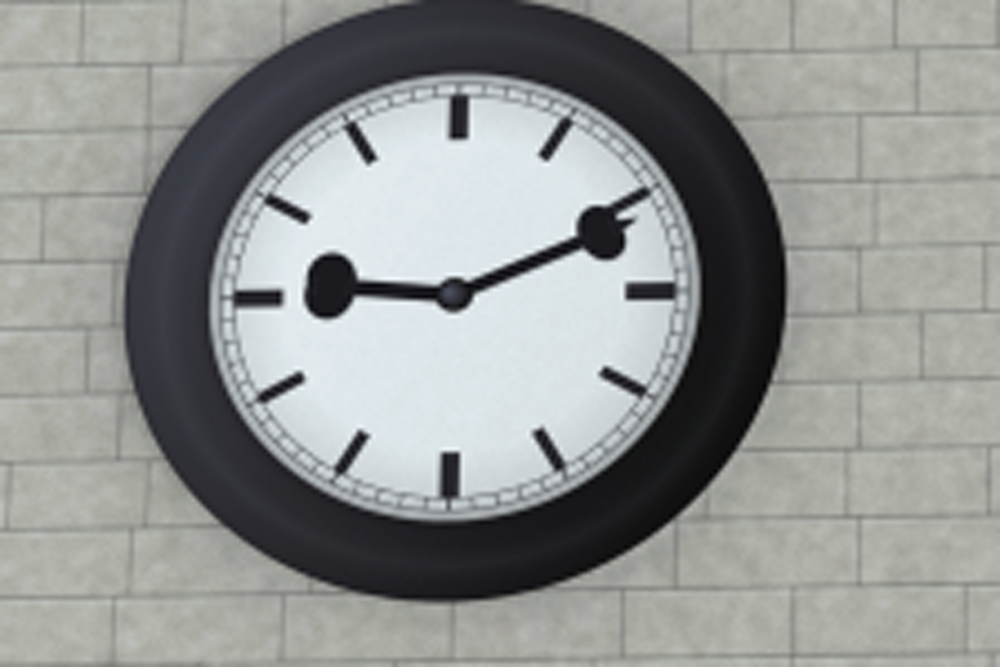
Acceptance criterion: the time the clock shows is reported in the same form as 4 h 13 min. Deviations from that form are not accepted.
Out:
9 h 11 min
